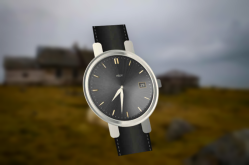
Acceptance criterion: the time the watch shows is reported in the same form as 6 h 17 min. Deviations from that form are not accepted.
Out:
7 h 32 min
